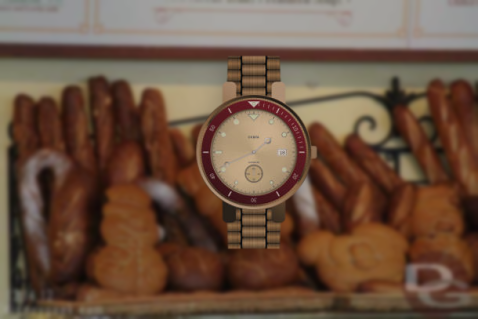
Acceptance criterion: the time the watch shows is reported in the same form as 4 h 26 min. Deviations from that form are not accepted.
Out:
1 h 41 min
